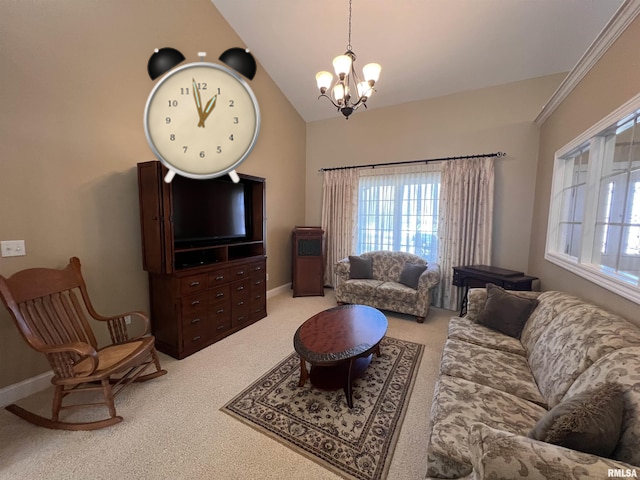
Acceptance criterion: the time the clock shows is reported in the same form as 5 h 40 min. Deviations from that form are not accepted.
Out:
12 h 58 min
